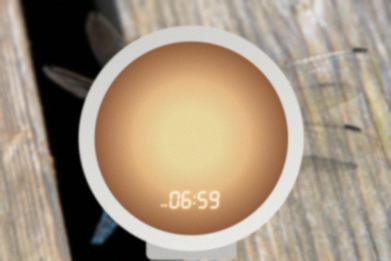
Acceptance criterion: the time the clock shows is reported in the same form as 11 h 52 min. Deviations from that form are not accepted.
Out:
6 h 59 min
